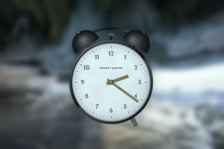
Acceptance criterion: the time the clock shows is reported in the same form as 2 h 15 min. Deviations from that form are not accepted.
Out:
2 h 21 min
